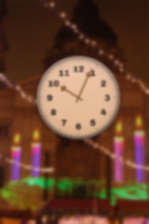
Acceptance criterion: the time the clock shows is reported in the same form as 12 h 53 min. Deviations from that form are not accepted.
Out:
10 h 04 min
